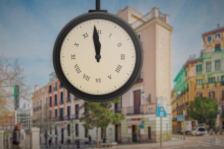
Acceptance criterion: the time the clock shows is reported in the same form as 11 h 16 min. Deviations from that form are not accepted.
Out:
11 h 59 min
